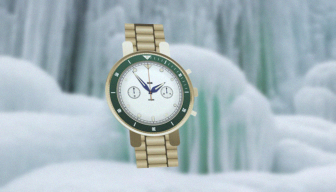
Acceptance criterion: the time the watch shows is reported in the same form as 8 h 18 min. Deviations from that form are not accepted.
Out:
1 h 54 min
